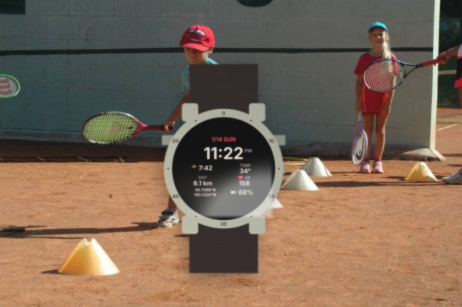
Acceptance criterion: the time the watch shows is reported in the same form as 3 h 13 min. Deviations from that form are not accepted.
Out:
11 h 22 min
